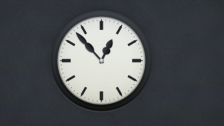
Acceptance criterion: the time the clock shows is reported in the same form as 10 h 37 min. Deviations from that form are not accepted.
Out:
12 h 53 min
